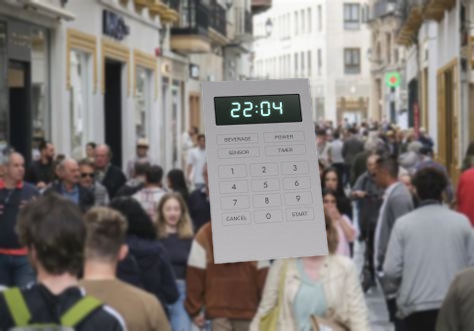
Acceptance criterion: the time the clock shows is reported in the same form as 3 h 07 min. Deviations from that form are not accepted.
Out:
22 h 04 min
